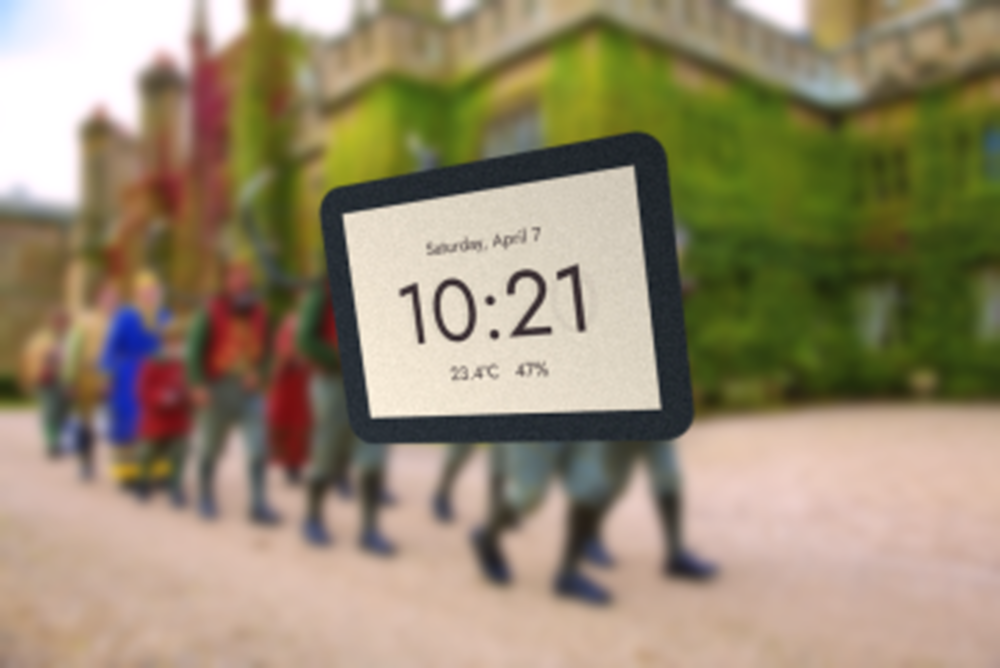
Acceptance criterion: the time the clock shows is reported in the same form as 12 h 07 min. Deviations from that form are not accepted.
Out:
10 h 21 min
